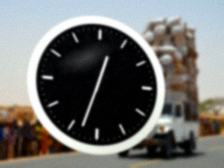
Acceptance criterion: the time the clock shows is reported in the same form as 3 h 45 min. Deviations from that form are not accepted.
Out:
12 h 33 min
